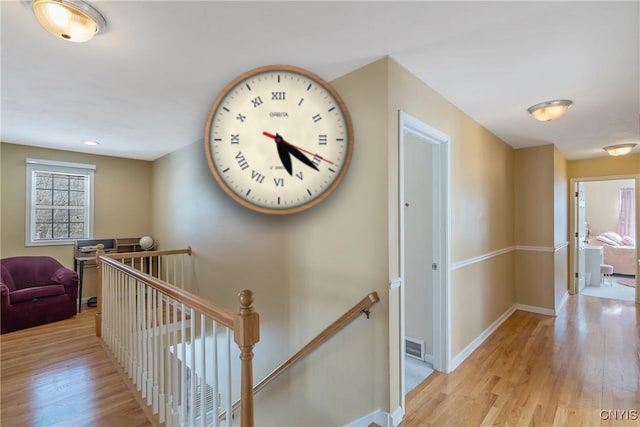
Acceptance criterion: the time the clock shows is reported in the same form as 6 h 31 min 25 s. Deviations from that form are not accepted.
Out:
5 h 21 min 19 s
